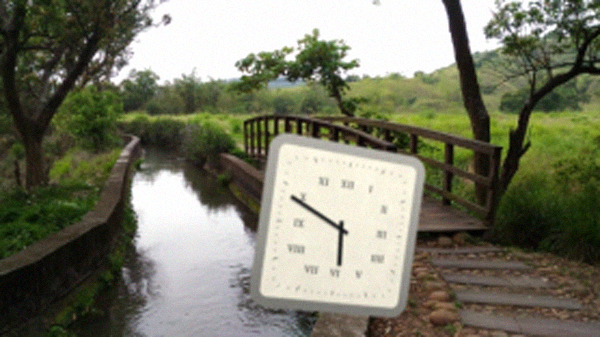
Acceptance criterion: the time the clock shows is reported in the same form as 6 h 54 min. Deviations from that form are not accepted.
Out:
5 h 49 min
